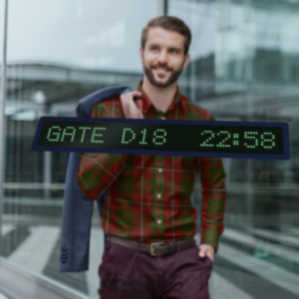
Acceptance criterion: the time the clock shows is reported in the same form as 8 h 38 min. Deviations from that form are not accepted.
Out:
22 h 58 min
